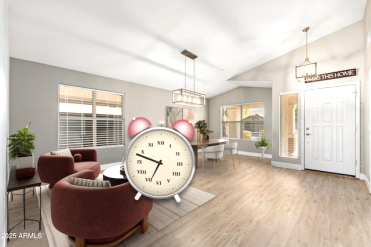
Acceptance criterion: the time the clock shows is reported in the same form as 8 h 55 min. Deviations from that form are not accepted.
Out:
6 h 48 min
